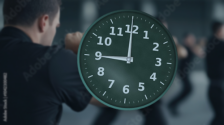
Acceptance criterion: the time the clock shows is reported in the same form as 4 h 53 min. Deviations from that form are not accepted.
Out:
9 h 00 min
